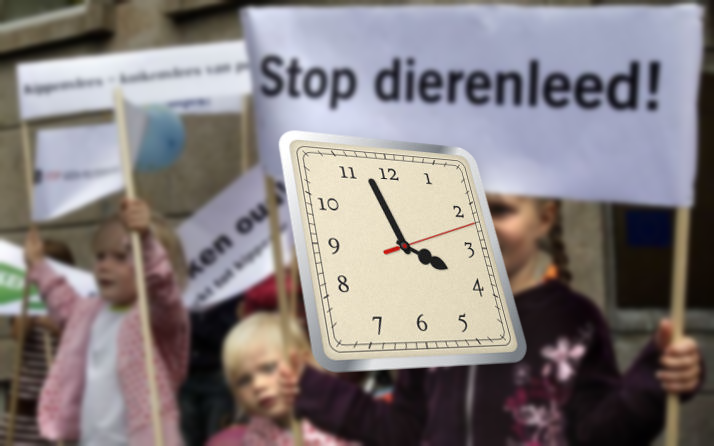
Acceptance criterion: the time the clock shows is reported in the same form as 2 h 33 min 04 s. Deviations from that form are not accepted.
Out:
3 h 57 min 12 s
